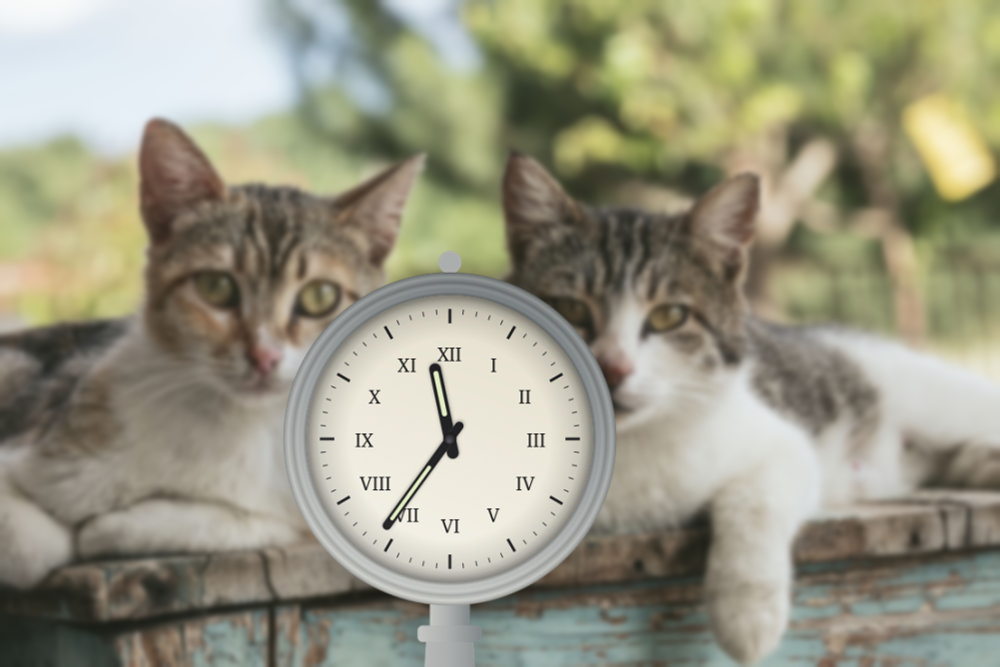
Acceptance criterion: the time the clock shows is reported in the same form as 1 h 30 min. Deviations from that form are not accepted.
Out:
11 h 36 min
